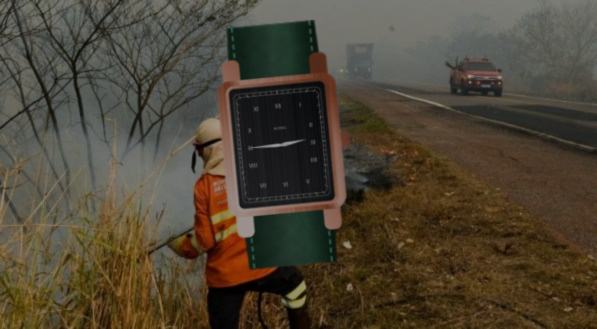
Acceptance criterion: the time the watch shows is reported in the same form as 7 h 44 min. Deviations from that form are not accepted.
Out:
2 h 45 min
